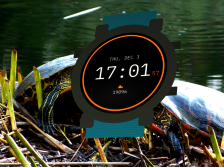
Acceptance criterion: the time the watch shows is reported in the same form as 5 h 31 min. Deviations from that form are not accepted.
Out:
17 h 01 min
